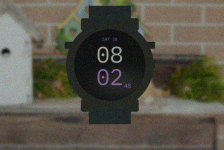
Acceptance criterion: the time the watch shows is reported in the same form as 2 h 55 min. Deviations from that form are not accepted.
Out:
8 h 02 min
